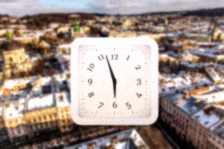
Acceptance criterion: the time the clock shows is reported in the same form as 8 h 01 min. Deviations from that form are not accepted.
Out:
5 h 57 min
